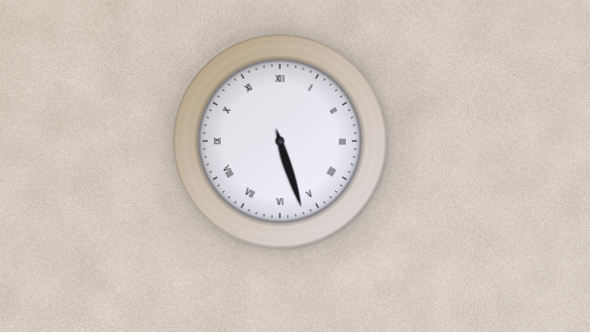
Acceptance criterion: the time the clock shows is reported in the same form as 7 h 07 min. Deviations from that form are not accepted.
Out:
5 h 27 min
